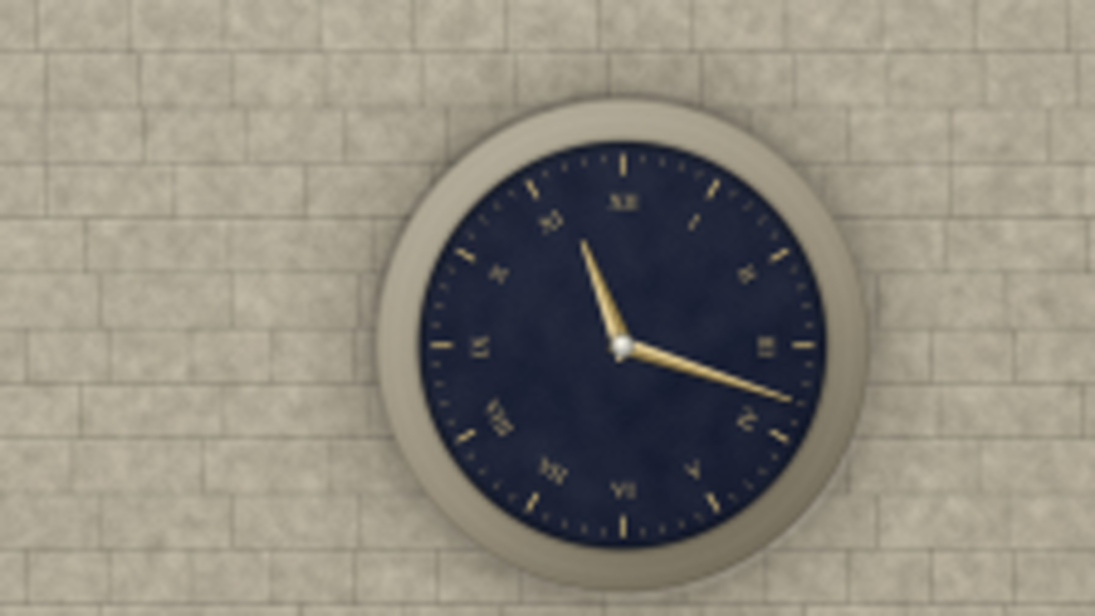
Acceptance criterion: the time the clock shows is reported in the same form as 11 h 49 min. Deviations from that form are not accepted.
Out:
11 h 18 min
